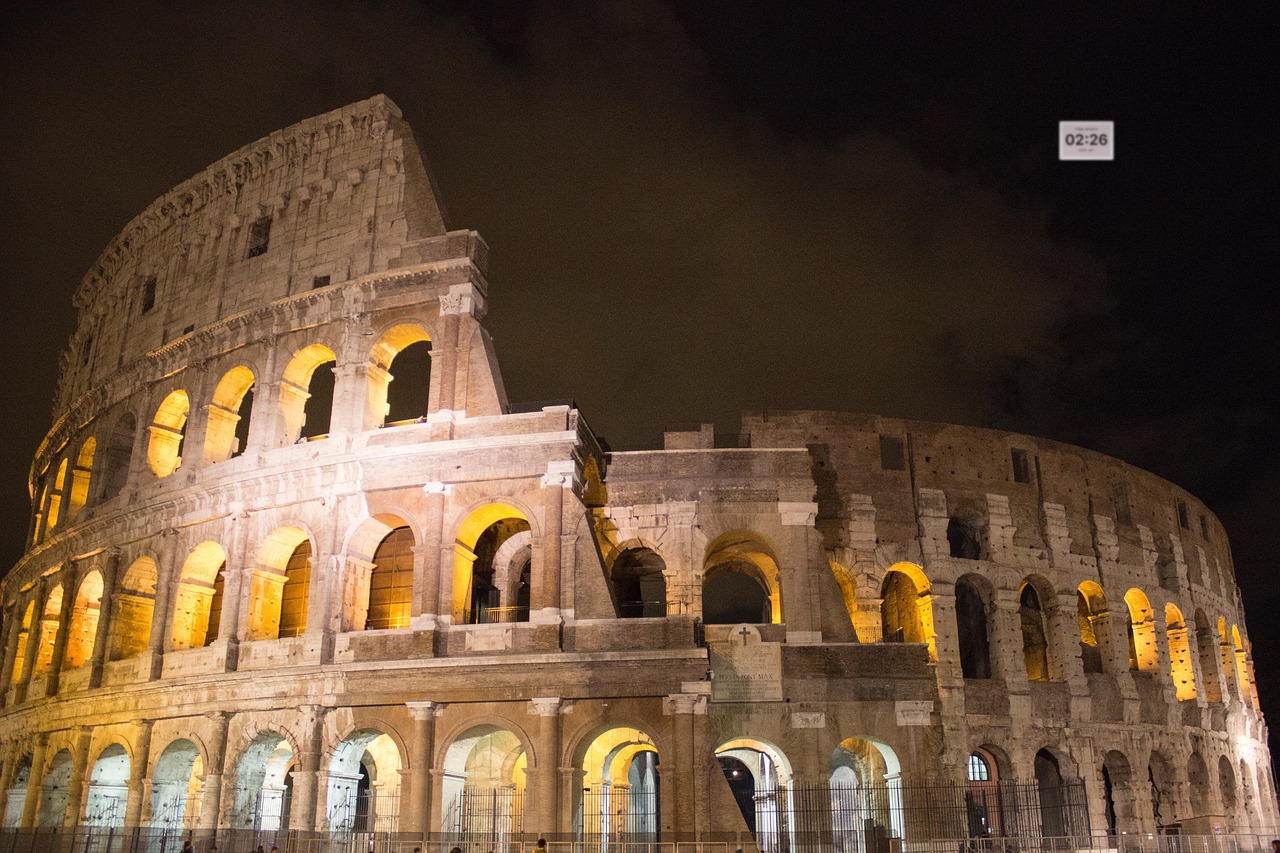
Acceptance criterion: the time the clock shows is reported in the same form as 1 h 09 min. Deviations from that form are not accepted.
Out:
2 h 26 min
